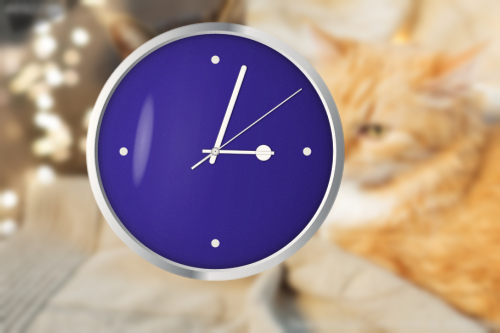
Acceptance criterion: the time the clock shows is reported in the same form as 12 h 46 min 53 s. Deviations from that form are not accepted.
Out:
3 h 03 min 09 s
